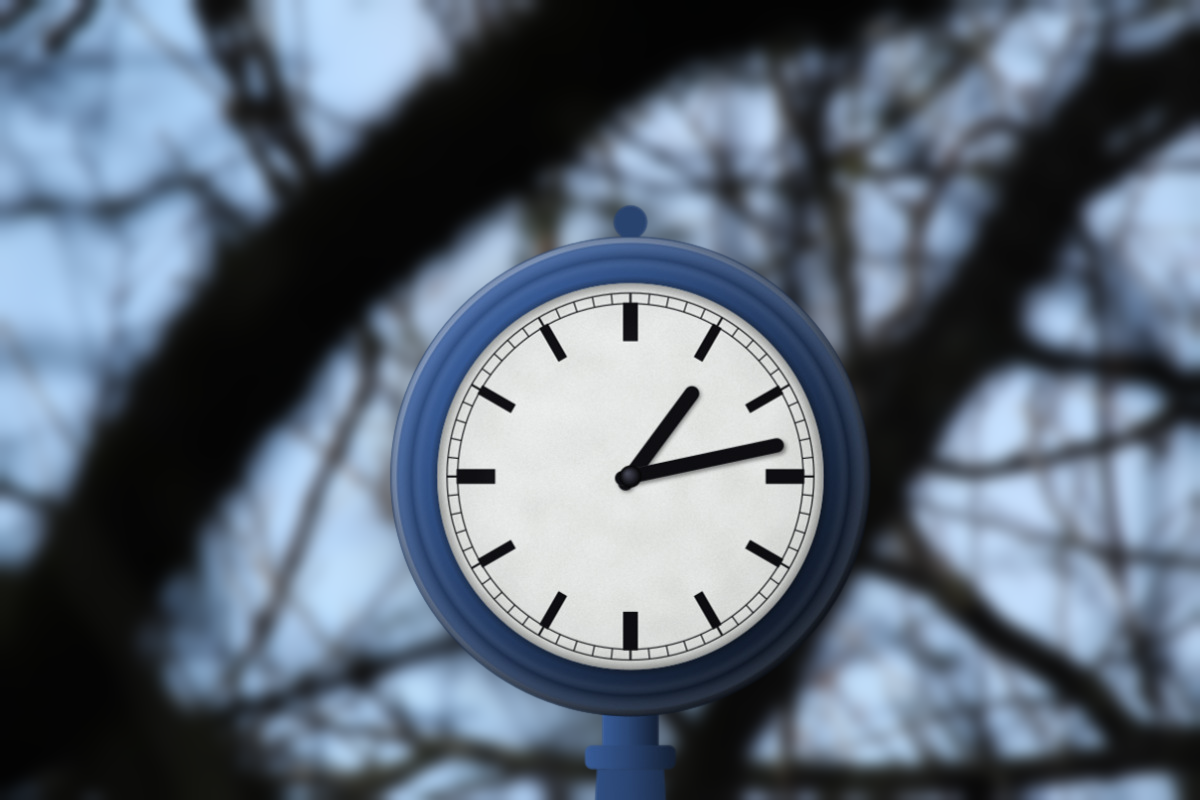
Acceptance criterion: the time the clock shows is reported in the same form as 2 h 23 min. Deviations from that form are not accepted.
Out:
1 h 13 min
